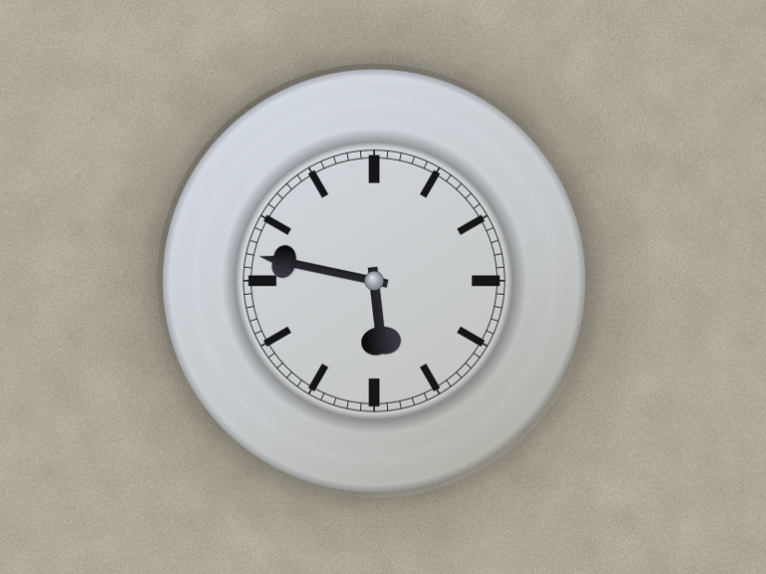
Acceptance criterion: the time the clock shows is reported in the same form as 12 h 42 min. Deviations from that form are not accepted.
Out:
5 h 47 min
